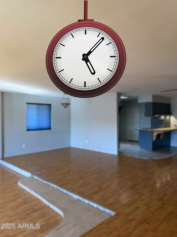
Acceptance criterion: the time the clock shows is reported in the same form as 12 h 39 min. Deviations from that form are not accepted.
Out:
5 h 07 min
